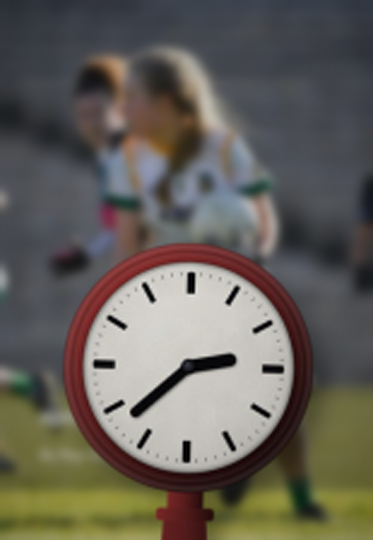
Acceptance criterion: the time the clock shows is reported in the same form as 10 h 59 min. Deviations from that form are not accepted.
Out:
2 h 38 min
